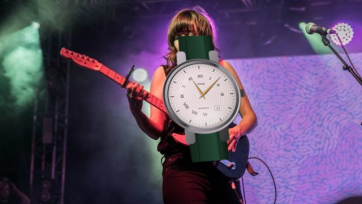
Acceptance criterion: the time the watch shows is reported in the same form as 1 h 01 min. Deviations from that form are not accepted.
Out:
11 h 08 min
